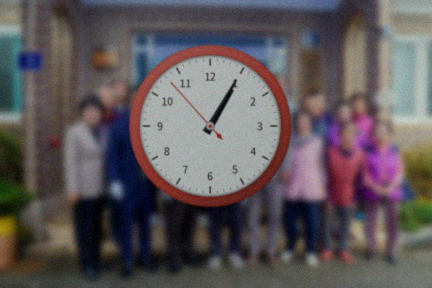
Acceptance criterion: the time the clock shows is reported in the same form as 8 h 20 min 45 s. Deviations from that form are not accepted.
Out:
1 h 04 min 53 s
